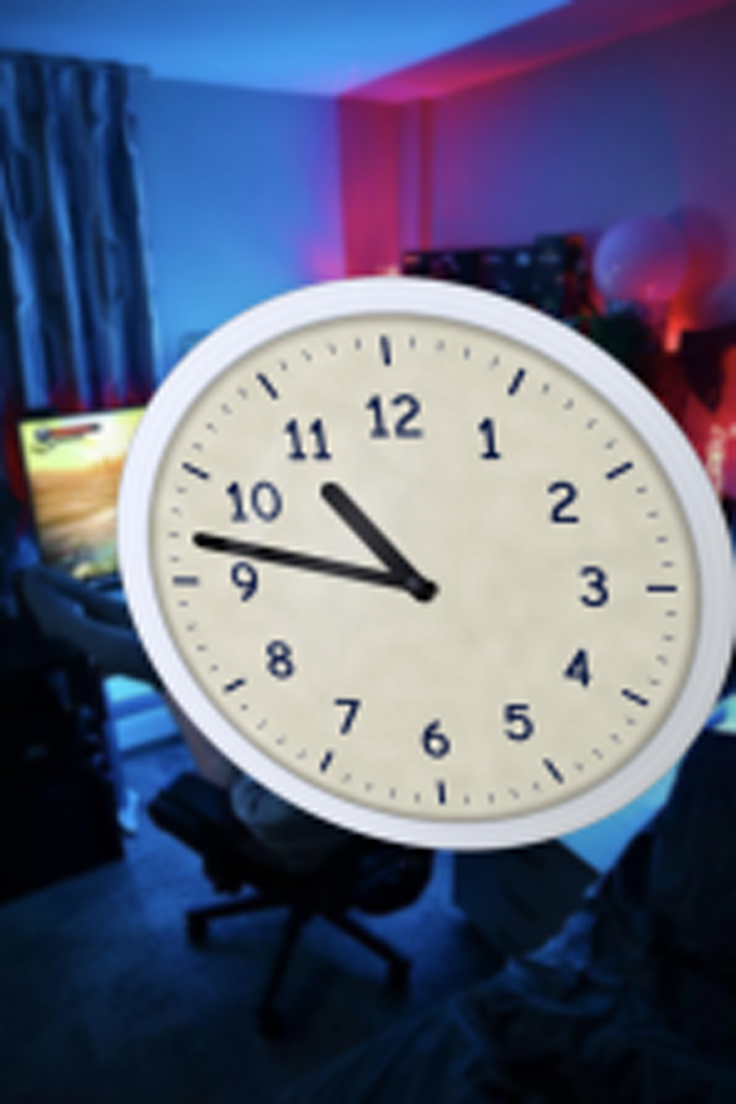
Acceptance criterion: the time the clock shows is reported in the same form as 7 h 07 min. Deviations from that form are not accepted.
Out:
10 h 47 min
